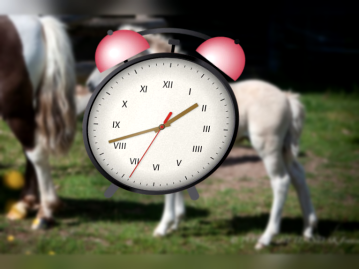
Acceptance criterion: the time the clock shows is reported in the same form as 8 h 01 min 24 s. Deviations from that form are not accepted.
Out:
1 h 41 min 34 s
